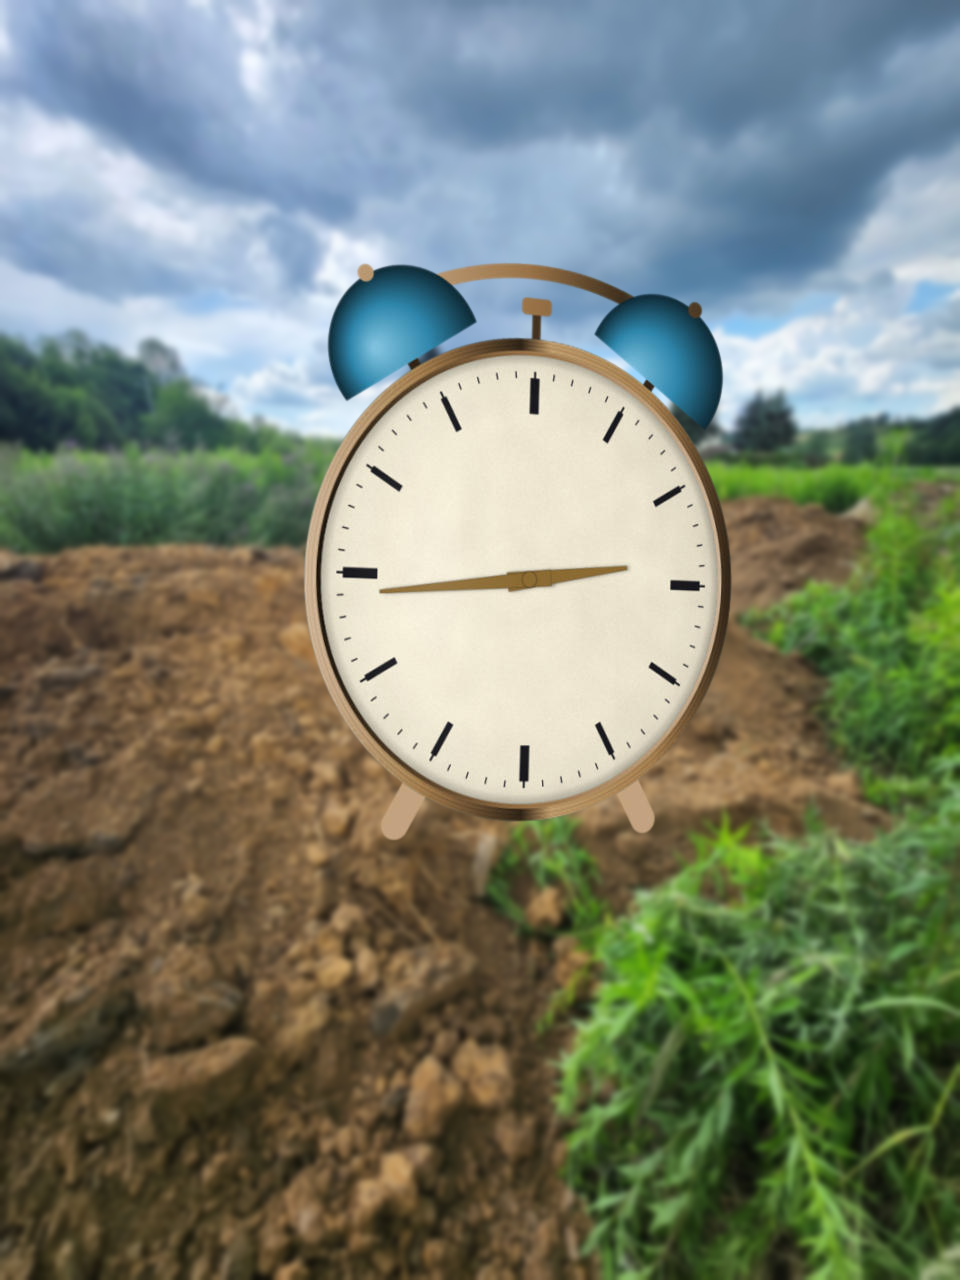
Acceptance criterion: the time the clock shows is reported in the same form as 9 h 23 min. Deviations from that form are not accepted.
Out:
2 h 44 min
